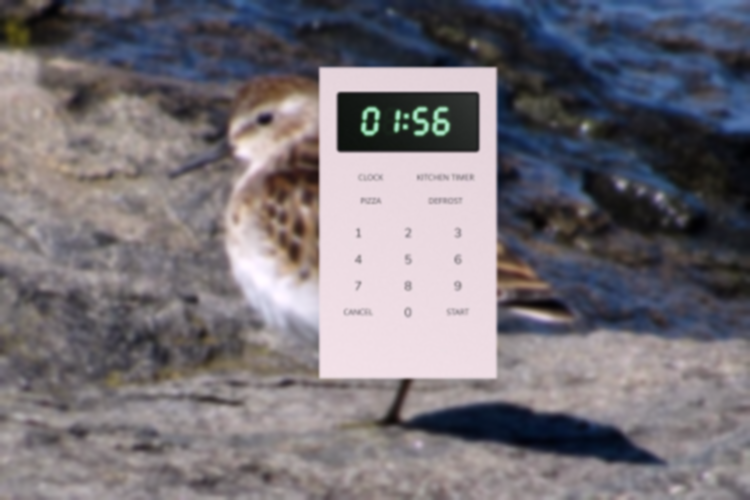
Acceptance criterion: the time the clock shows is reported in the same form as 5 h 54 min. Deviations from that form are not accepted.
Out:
1 h 56 min
